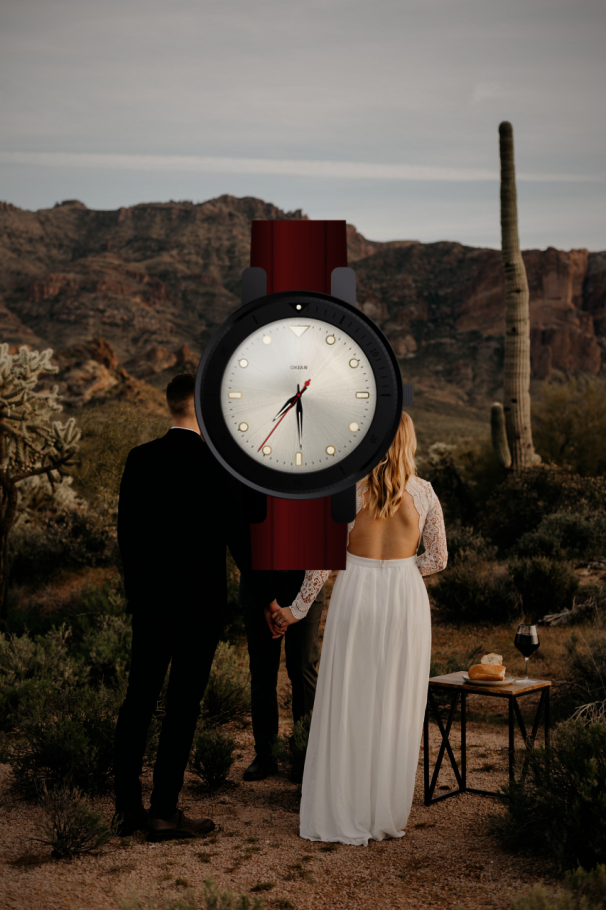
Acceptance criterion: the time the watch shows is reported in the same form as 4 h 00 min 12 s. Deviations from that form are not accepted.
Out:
7 h 29 min 36 s
